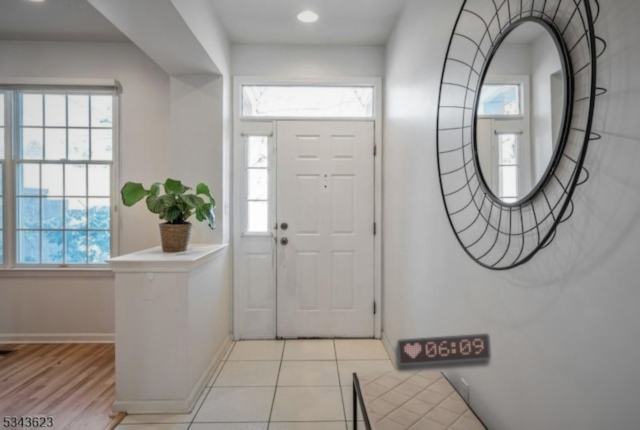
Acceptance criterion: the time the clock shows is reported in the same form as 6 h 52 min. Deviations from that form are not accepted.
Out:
6 h 09 min
